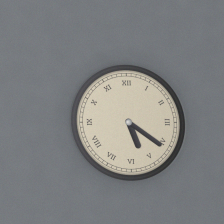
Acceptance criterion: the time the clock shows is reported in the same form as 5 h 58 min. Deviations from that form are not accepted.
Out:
5 h 21 min
